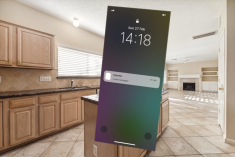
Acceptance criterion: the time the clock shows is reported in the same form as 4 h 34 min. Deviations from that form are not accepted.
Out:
14 h 18 min
